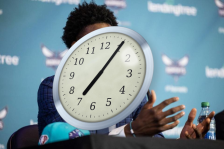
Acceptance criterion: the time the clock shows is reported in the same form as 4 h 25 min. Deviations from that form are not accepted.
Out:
7 h 05 min
